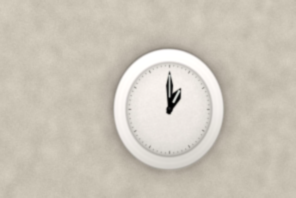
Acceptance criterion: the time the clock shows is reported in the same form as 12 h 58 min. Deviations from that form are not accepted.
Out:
1 h 00 min
